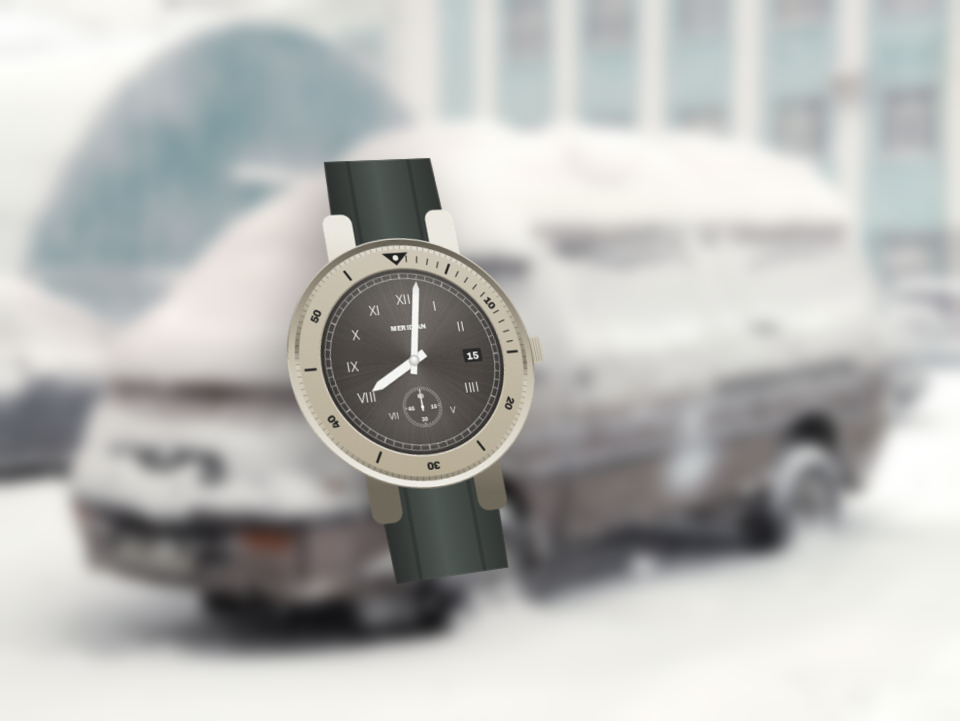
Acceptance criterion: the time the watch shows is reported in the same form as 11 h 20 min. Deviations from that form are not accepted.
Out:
8 h 02 min
